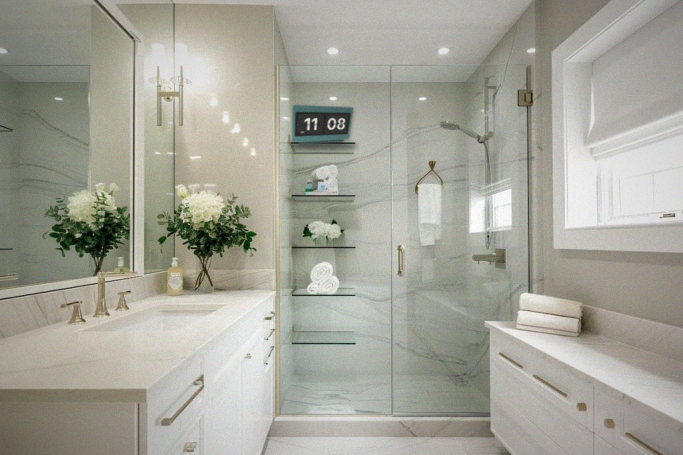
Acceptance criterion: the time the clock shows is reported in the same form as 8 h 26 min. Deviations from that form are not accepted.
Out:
11 h 08 min
